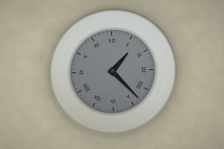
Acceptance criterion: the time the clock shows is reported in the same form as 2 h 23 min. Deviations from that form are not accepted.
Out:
1 h 23 min
